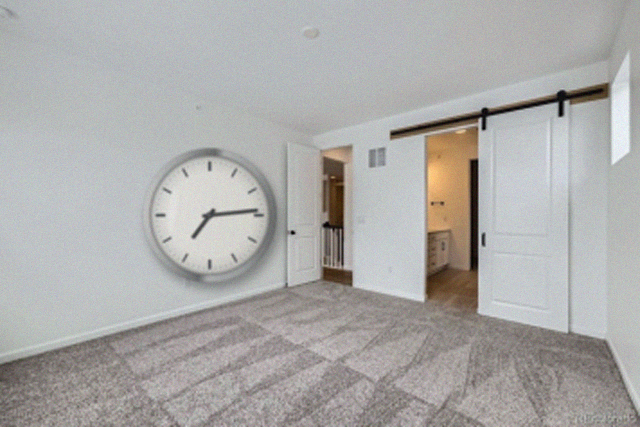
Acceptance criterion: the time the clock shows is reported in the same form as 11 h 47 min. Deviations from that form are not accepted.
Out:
7 h 14 min
